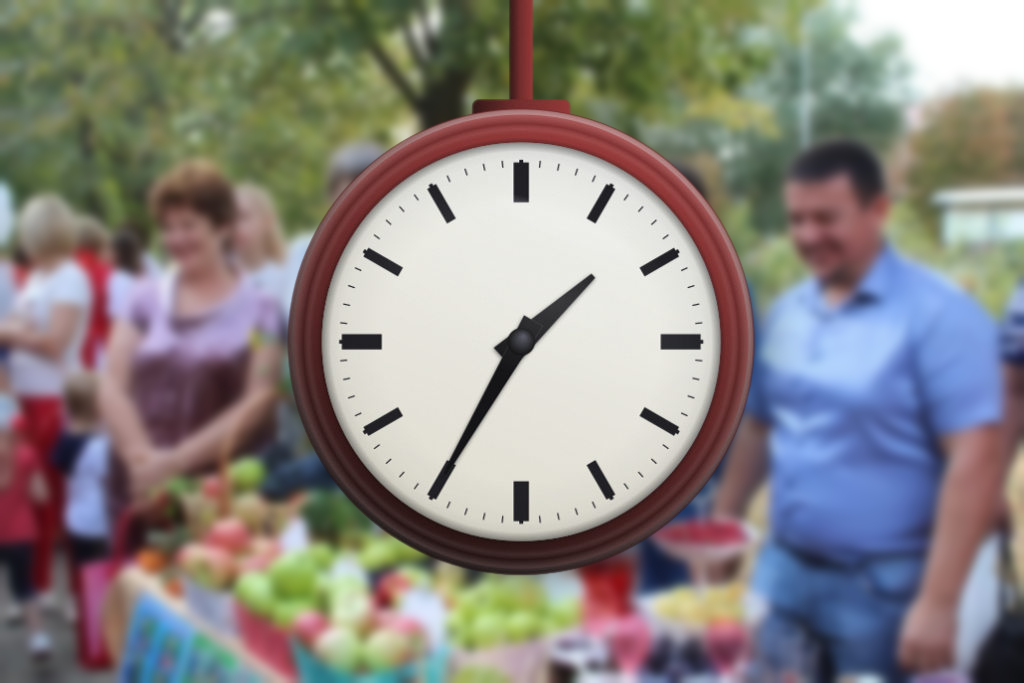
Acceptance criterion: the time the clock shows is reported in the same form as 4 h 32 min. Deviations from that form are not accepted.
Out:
1 h 35 min
